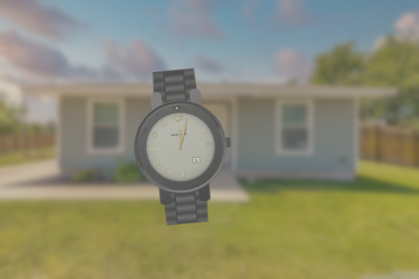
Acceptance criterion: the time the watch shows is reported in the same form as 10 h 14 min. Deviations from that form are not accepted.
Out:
12 h 03 min
